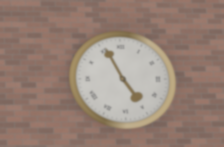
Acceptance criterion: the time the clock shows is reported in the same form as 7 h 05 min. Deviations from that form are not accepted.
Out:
4 h 56 min
